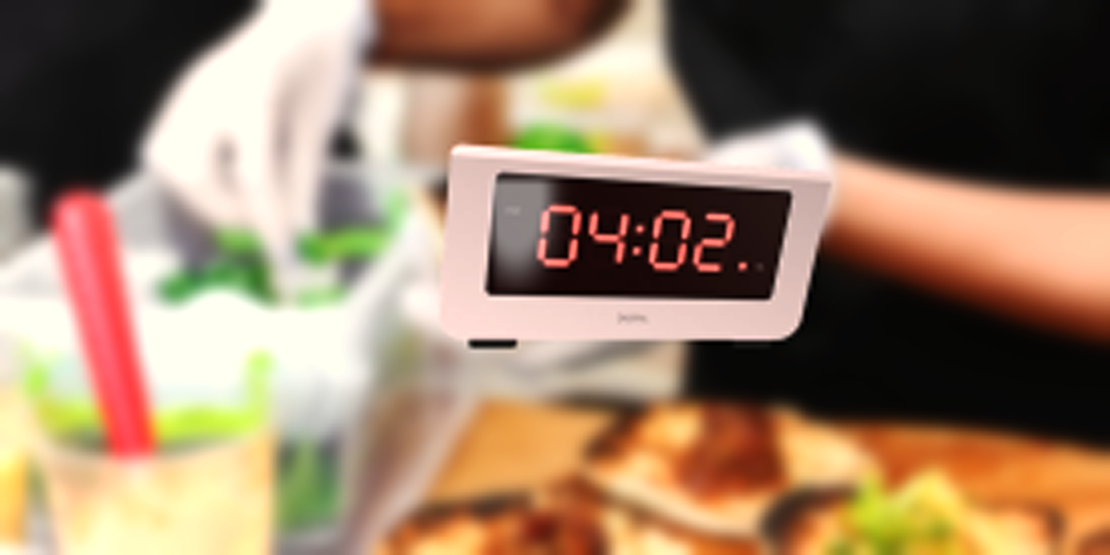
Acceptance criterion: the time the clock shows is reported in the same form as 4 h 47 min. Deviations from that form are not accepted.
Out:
4 h 02 min
